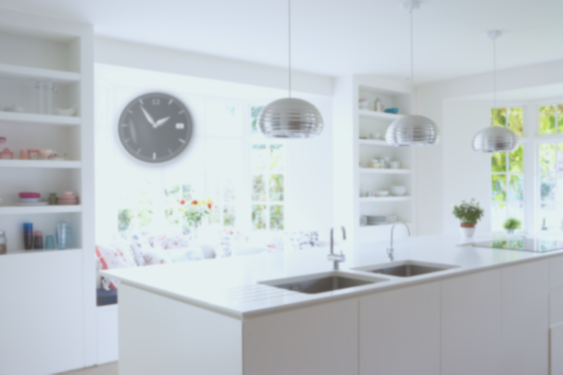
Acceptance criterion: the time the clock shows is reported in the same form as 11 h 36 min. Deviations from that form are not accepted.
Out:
1 h 54 min
